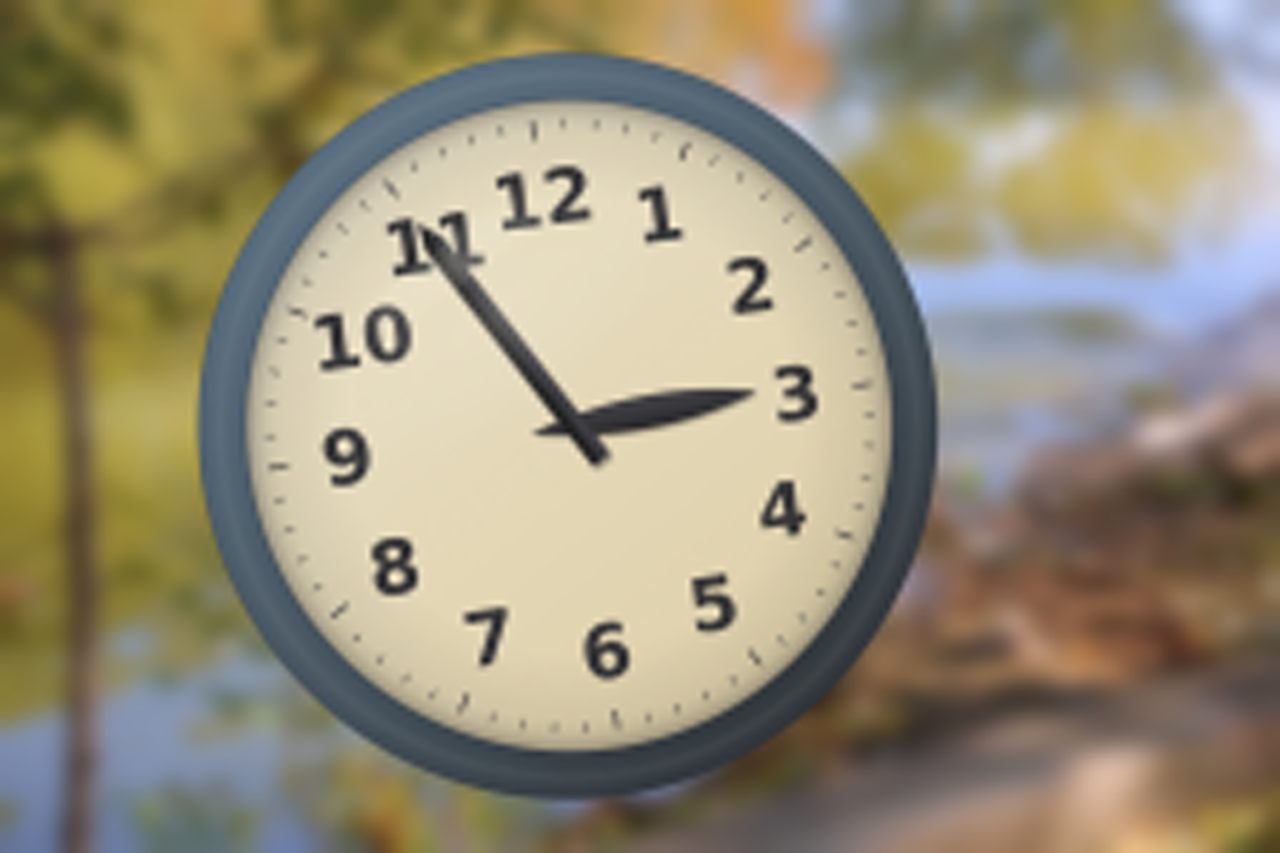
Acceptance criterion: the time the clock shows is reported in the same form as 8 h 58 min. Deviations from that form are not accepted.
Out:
2 h 55 min
